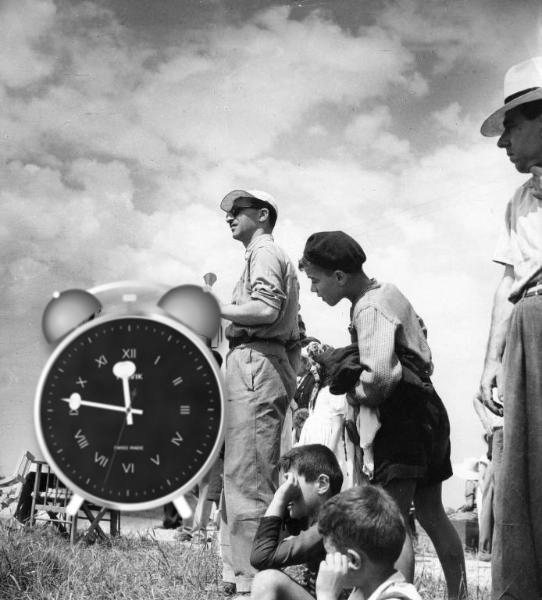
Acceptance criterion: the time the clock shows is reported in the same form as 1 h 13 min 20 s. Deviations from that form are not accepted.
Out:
11 h 46 min 33 s
